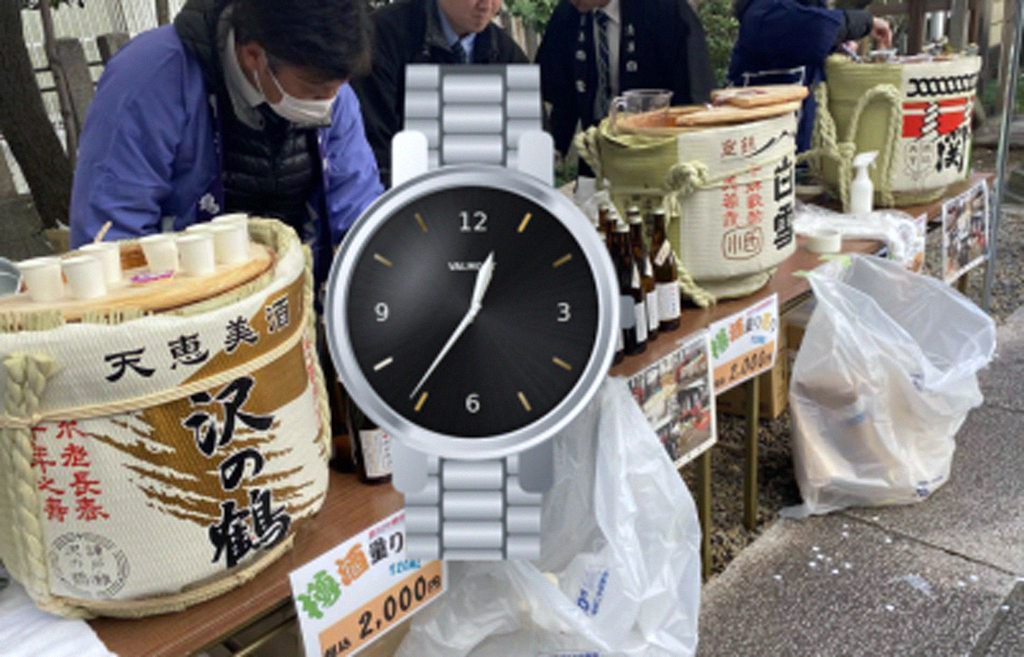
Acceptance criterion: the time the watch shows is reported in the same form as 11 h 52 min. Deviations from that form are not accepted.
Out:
12 h 36 min
